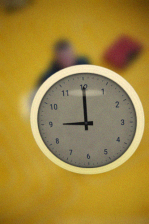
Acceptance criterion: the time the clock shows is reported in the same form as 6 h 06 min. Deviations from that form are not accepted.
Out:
9 h 00 min
